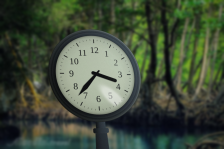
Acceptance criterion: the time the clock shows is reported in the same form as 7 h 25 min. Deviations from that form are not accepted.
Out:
3 h 37 min
